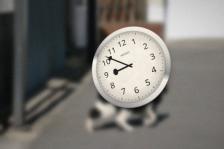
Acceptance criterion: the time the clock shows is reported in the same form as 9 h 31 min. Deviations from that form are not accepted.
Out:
8 h 52 min
